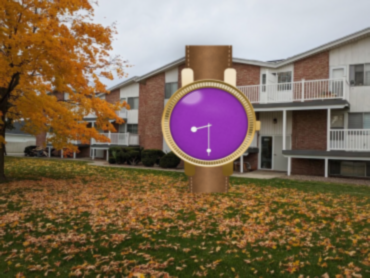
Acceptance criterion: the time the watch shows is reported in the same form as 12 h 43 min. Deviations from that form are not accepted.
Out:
8 h 30 min
